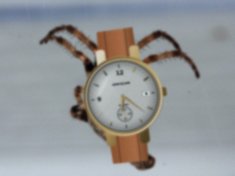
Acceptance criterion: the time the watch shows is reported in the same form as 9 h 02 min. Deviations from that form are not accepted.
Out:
6 h 22 min
